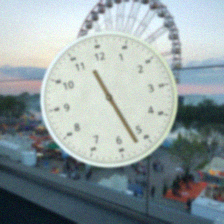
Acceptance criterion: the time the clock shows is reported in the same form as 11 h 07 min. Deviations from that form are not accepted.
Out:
11 h 27 min
